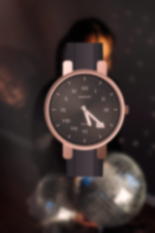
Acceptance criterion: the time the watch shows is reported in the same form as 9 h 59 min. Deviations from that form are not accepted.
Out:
5 h 22 min
